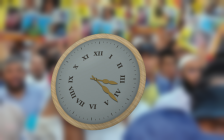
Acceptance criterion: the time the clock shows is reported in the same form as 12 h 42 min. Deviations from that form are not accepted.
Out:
3 h 22 min
